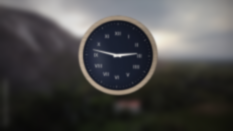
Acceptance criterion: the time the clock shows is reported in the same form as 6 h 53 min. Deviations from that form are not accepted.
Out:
2 h 47 min
